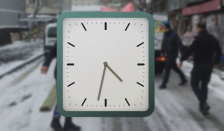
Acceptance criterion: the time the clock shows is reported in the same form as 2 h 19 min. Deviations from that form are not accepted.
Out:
4 h 32 min
